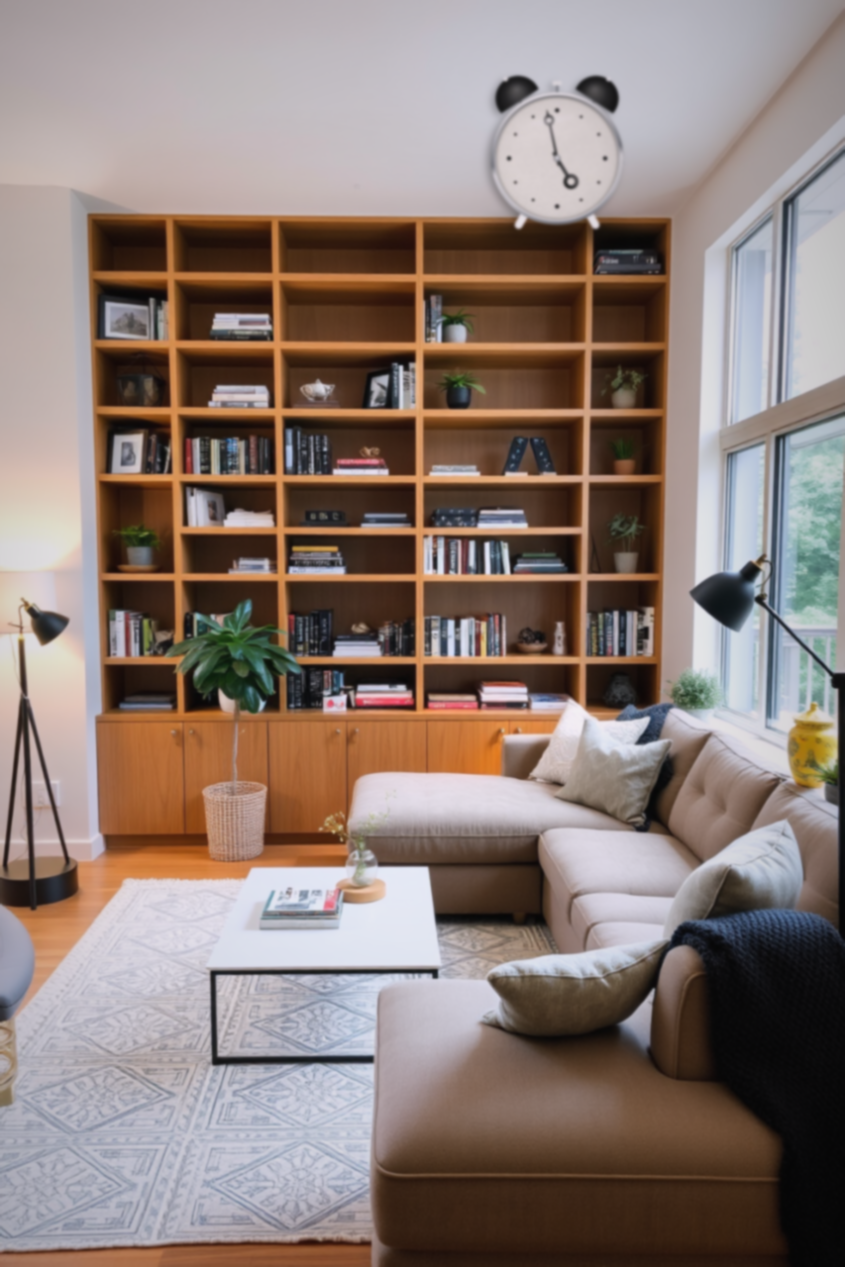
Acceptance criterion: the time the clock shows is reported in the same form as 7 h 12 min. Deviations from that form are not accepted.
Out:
4 h 58 min
